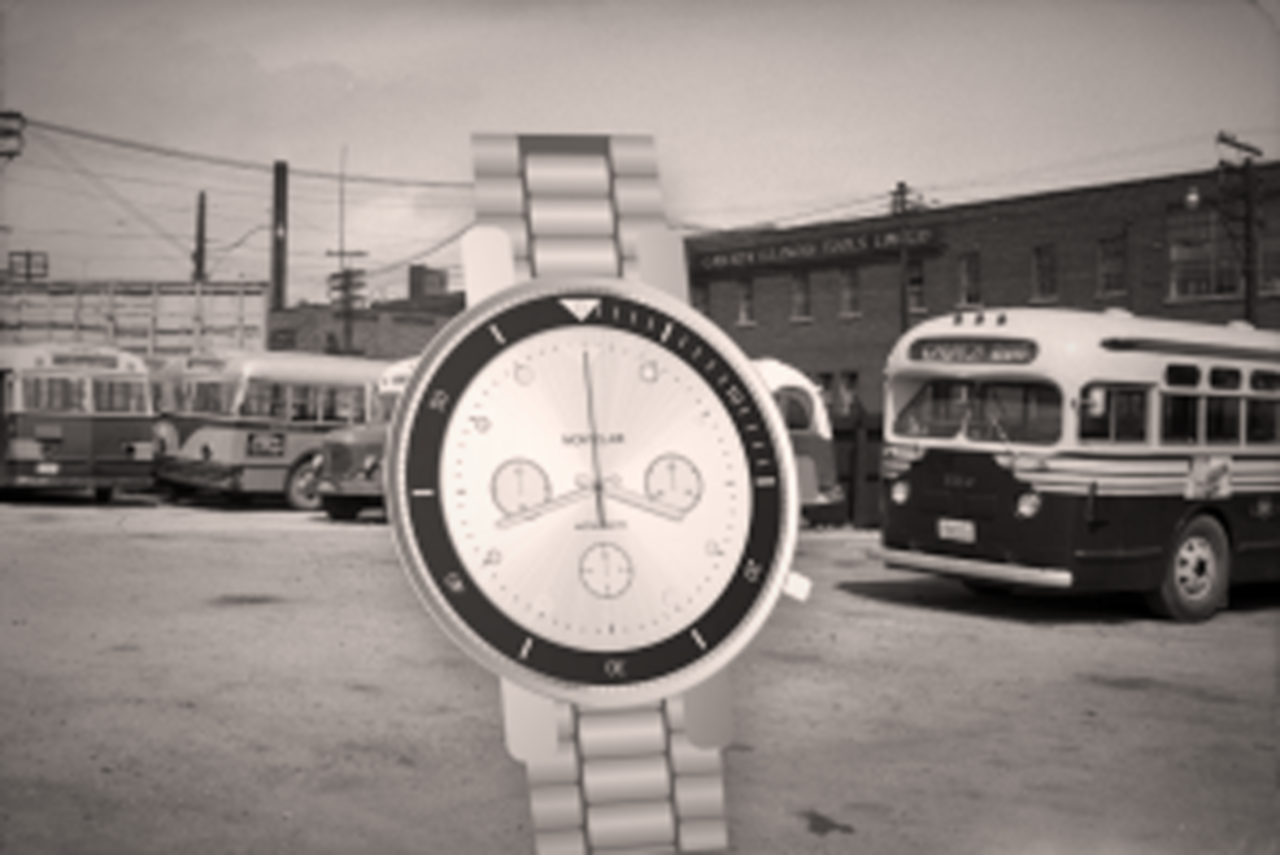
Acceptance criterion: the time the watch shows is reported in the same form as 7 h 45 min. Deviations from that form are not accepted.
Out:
3 h 42 min
